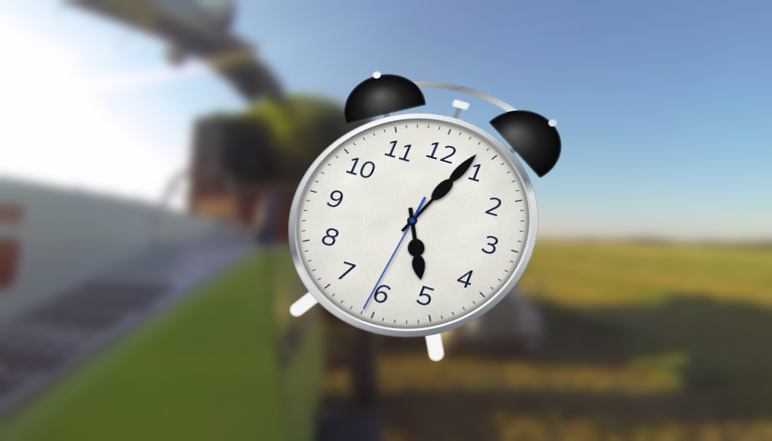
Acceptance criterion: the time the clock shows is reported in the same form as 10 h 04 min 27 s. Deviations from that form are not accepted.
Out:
5 h 03 min 31 s
